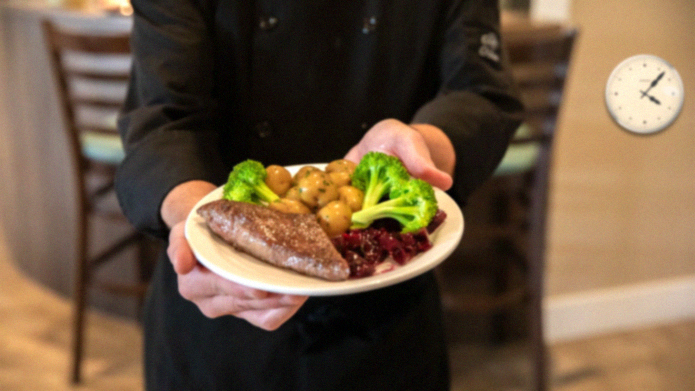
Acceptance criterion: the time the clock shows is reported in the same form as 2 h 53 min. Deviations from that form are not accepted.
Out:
4 h 07 min
